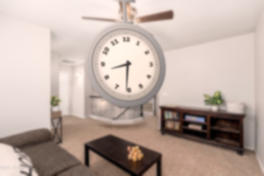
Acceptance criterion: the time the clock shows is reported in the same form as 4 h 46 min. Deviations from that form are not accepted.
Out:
8 h 31 min
